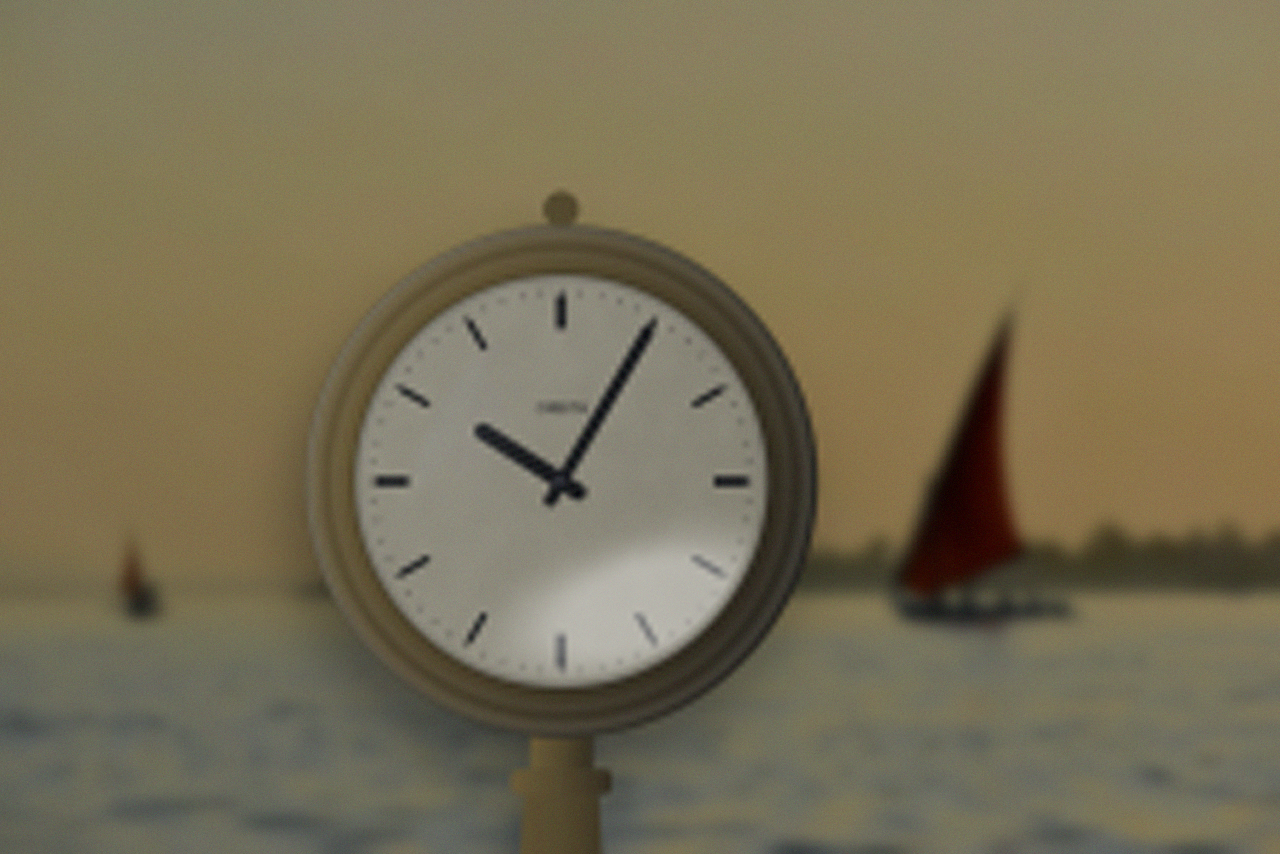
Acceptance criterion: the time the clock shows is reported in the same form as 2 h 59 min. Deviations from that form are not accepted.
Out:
10 h 05 min
